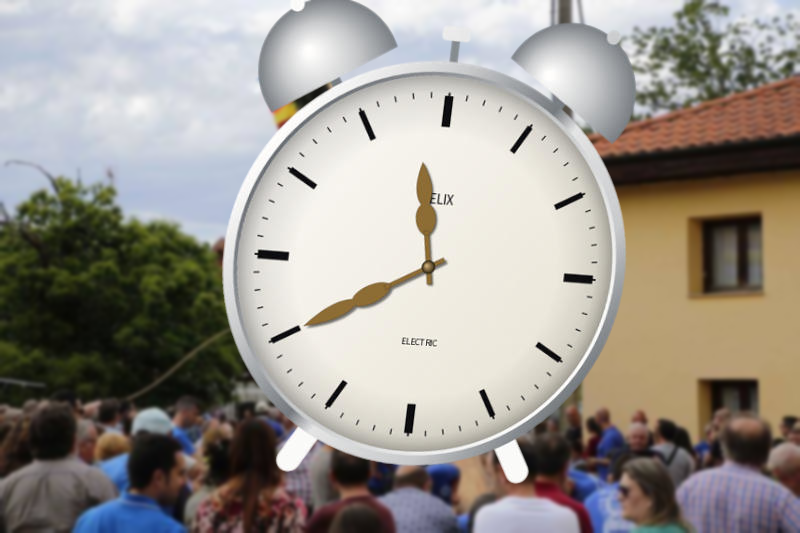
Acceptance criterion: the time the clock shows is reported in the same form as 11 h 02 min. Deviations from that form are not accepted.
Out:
11 h 40 min
